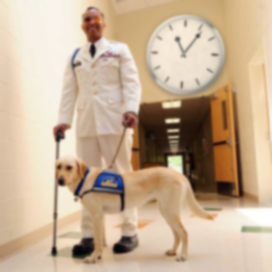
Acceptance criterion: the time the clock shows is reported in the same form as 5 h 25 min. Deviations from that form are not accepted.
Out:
11 h 06 min
